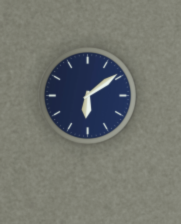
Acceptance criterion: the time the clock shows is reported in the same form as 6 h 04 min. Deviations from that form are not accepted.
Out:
6 h 09 min
